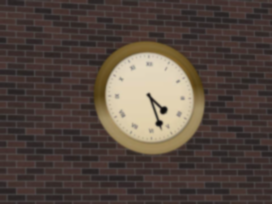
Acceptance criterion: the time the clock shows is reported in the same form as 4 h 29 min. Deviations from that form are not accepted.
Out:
4 h 27 min
